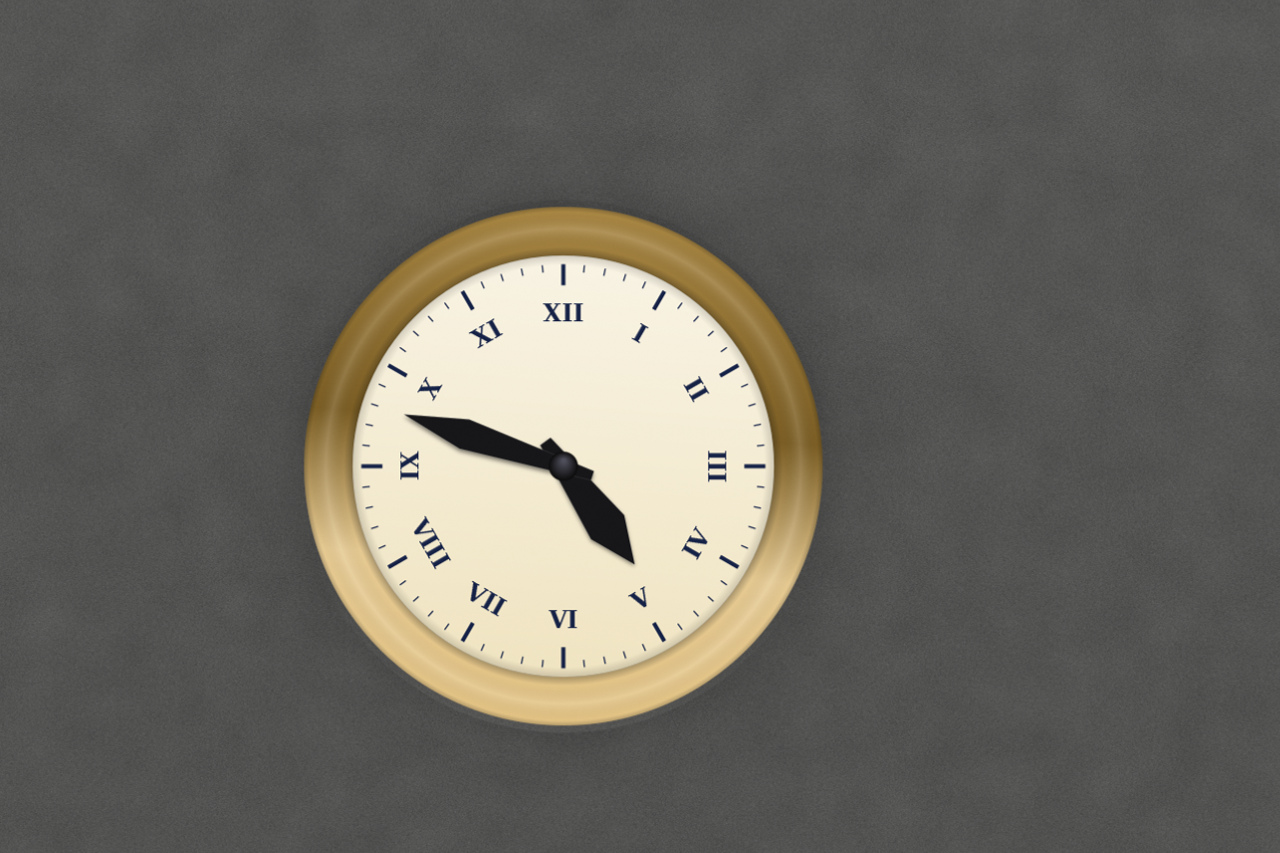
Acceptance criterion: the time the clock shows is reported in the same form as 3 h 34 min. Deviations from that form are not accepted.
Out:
4 h 48 min
